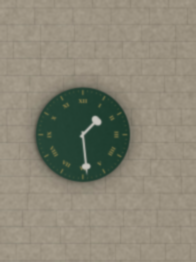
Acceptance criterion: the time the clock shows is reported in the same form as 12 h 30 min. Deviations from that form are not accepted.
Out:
1 h 29 min
